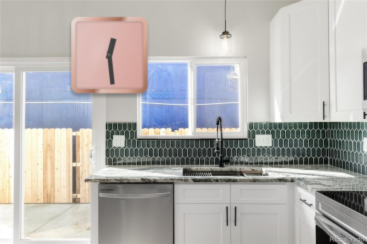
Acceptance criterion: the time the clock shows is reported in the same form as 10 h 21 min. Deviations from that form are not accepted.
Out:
12 h 29 min
